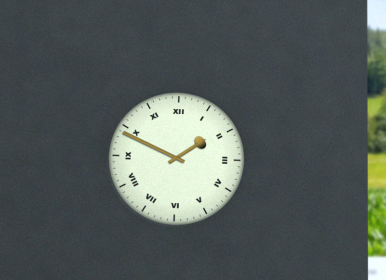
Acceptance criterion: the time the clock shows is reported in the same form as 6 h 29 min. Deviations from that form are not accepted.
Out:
1 h 49 min
